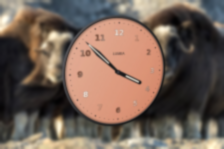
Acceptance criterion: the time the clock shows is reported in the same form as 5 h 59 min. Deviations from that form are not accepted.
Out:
3 h 52 min
